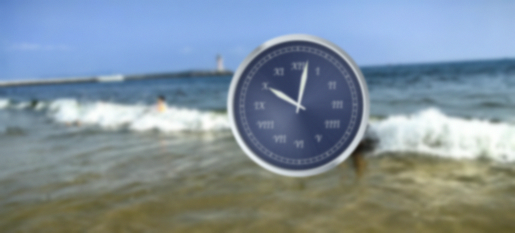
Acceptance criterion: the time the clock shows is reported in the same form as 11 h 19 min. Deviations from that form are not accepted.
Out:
10 h 02 min
